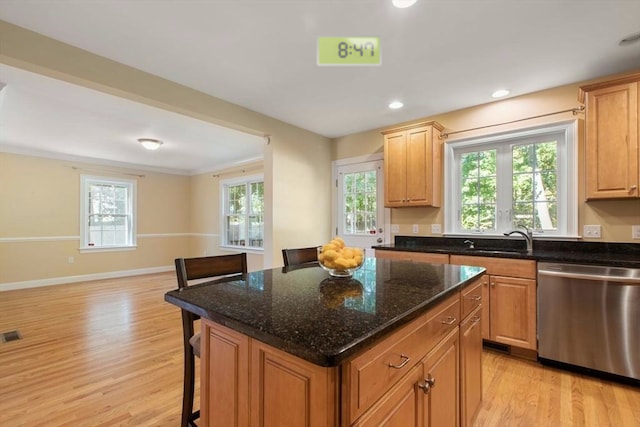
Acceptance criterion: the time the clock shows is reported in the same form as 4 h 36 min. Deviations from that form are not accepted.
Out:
8 h 47 min
